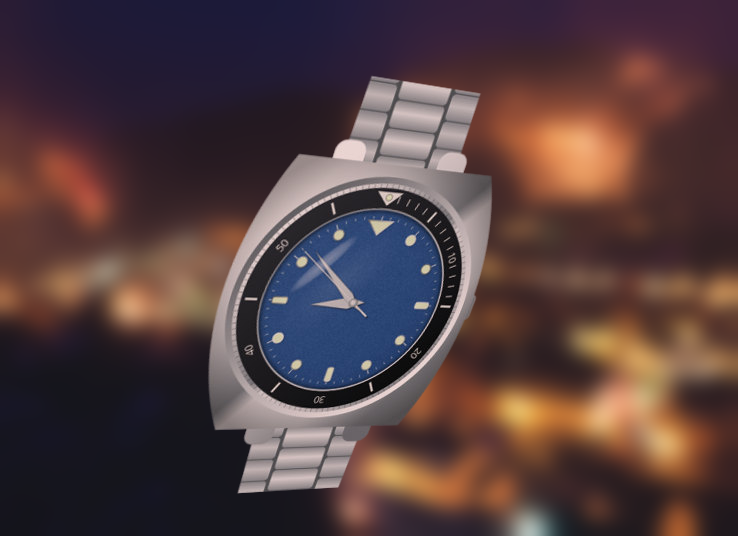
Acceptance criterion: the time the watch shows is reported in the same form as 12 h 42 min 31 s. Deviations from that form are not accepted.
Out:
8 h 51 min 51 s
